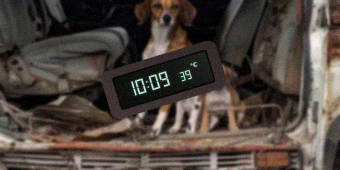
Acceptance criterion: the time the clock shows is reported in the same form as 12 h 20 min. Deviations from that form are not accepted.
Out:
10 h 09 min
